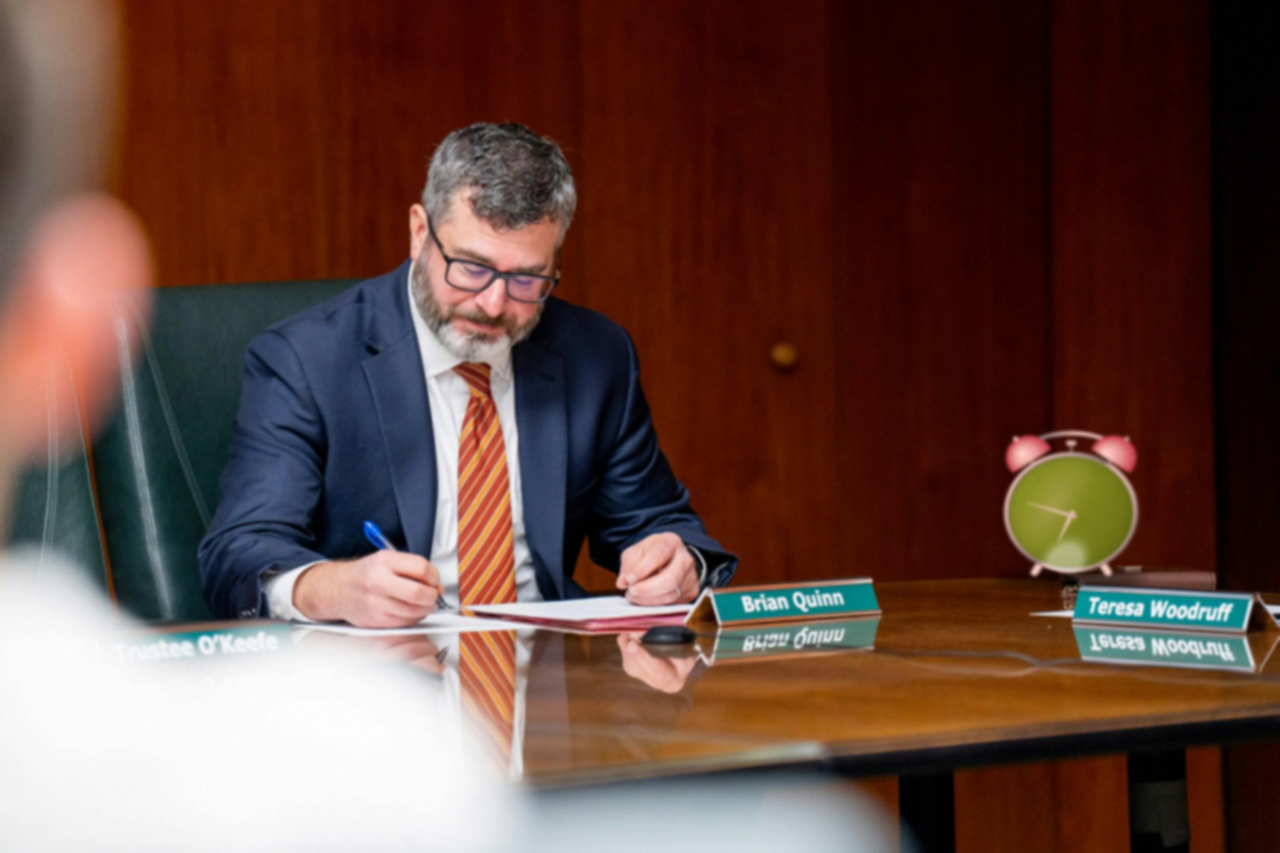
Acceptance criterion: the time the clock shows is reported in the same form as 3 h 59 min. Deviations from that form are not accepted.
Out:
6 h 48 min
